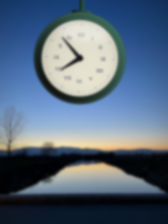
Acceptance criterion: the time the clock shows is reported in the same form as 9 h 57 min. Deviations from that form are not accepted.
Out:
7 h 53 min
